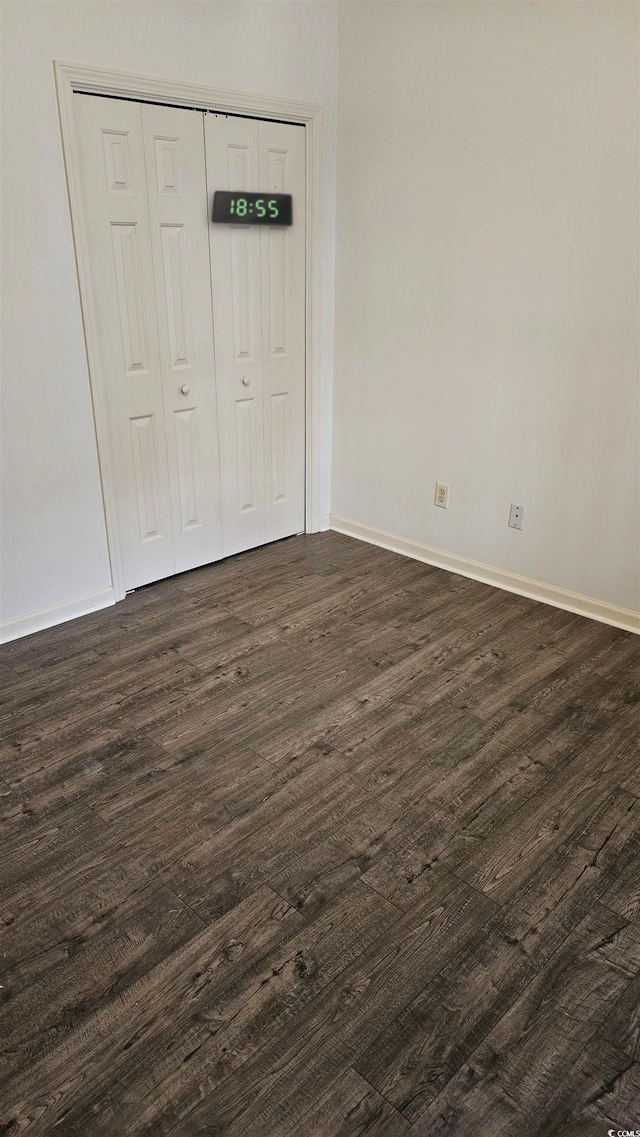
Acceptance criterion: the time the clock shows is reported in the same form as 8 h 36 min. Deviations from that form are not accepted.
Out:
18 h 55 min
